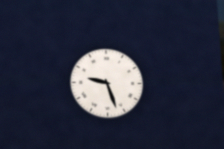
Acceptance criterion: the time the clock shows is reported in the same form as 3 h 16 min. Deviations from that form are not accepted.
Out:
9 h 27 min
